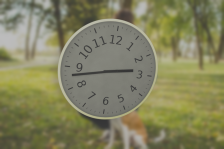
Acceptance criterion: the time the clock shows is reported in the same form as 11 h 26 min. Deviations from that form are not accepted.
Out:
2 h 43 min
